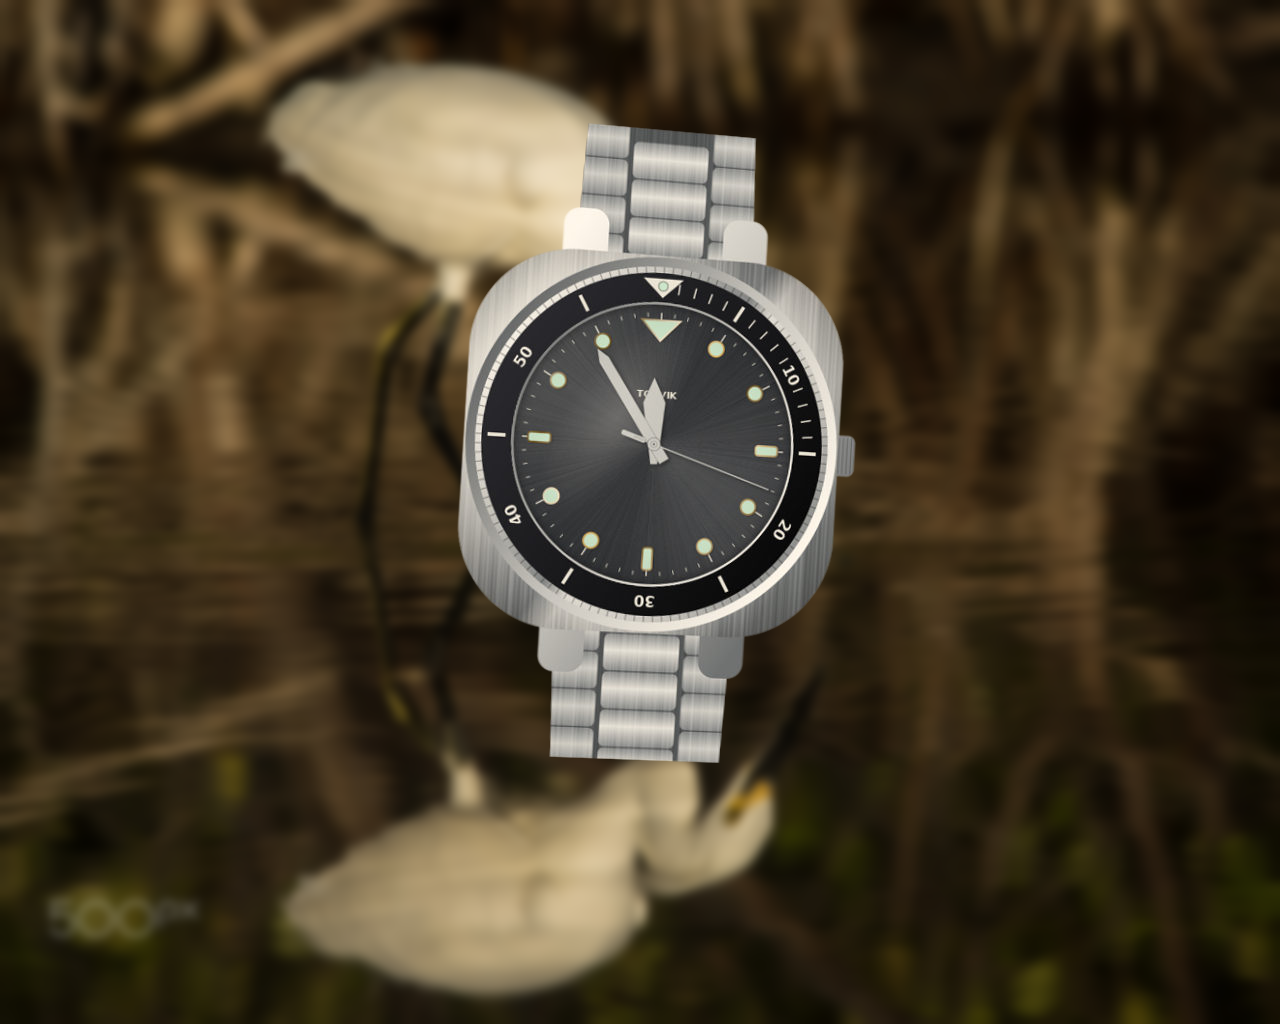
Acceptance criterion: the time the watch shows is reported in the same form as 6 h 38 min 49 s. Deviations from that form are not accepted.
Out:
11 h 54 min 18 s
